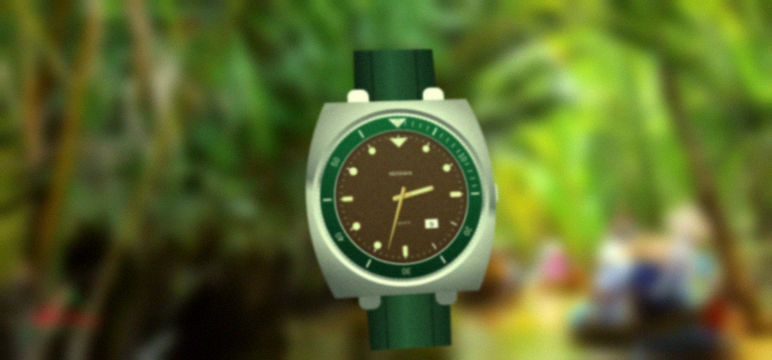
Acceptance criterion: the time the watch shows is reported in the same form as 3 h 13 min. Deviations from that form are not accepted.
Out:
2 h 33 min
